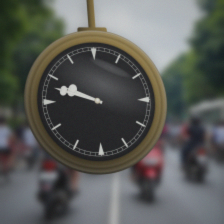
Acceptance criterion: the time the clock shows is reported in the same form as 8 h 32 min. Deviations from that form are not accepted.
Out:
9 h 48 min
